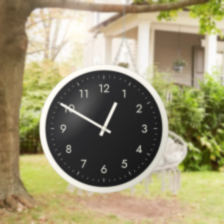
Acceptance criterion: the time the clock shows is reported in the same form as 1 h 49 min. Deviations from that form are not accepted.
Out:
12 h 50 min
